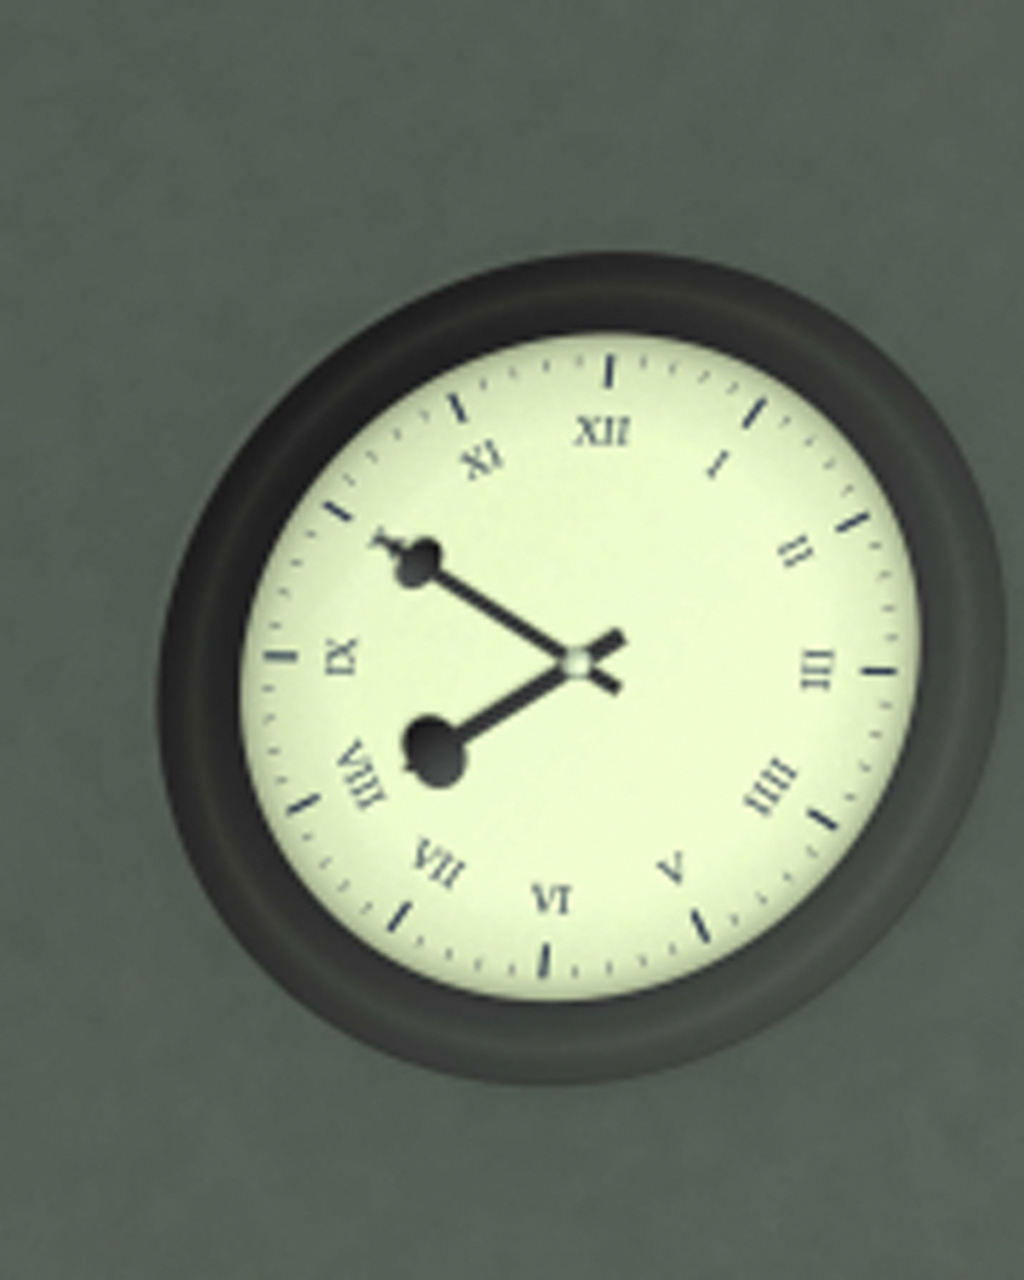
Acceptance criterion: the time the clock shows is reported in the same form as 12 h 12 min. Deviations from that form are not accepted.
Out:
7 h 50 min
